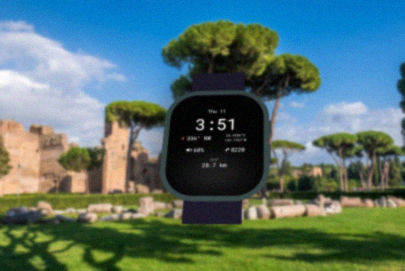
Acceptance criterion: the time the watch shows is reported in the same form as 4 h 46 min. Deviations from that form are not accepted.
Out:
3 h 51 min
